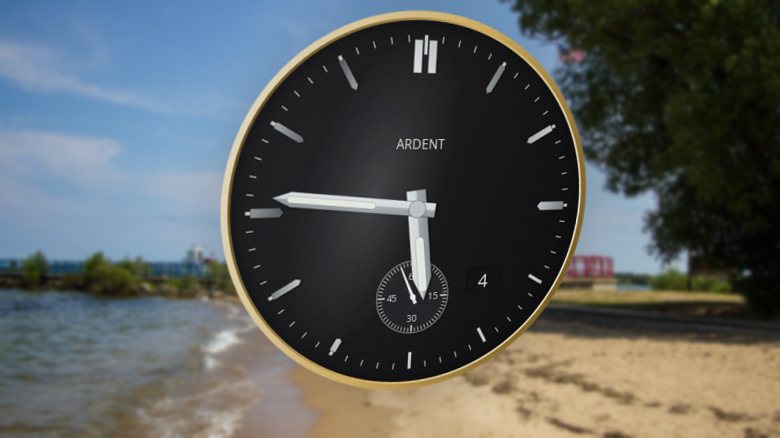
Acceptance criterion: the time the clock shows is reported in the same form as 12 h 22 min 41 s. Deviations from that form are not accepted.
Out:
5 h 45 min 56 s
